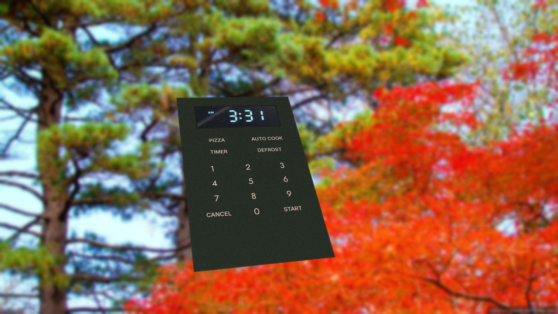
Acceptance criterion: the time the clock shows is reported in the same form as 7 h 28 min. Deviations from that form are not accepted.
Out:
3 h 31 min
